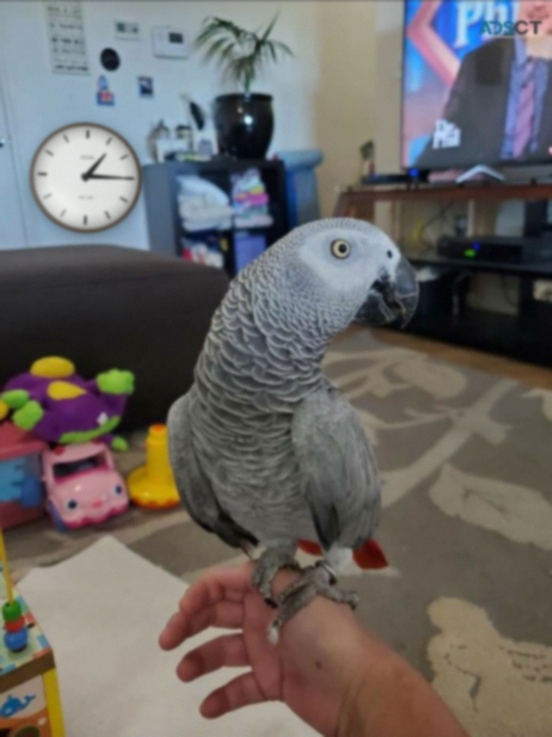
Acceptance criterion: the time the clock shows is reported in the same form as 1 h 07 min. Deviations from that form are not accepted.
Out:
1 h 15 min
